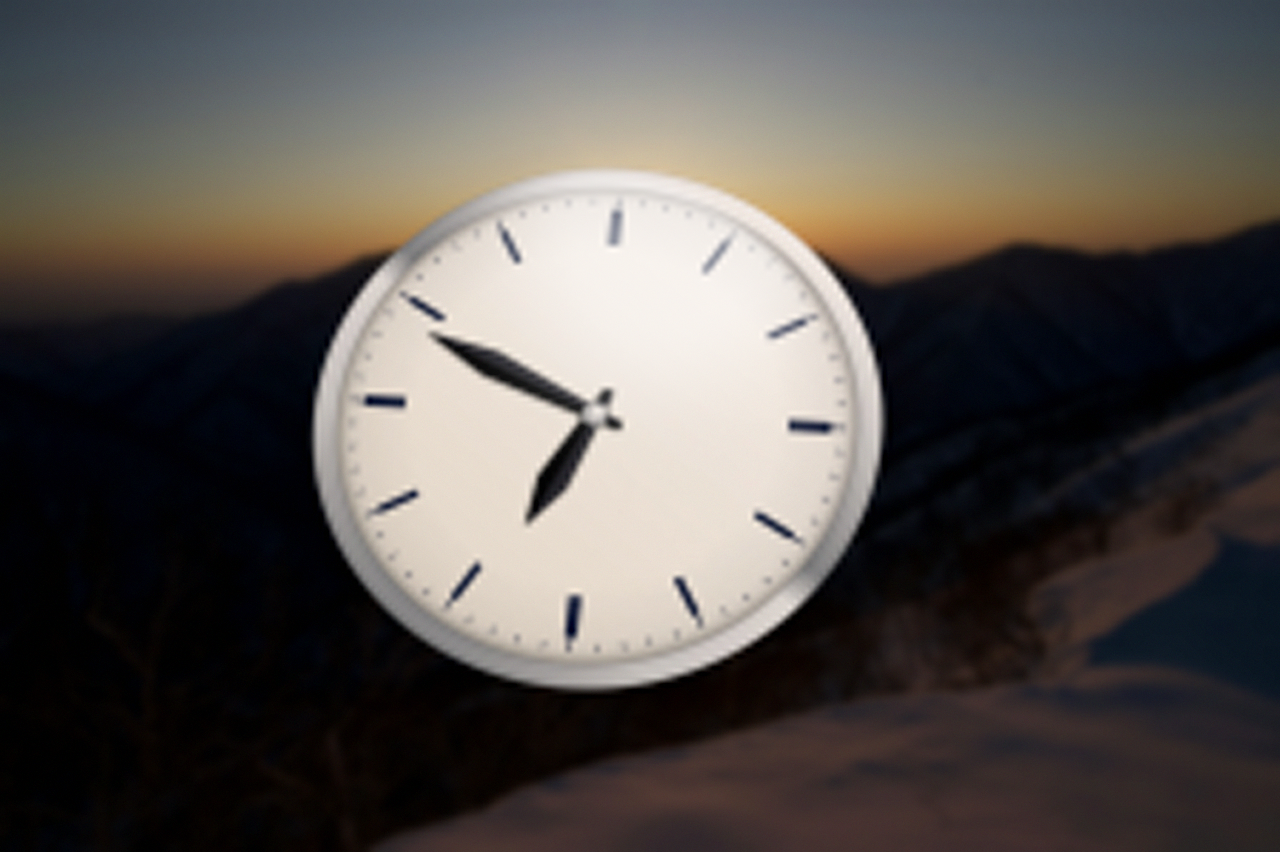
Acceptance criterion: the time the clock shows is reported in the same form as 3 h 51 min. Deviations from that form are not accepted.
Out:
6 h 49 min
